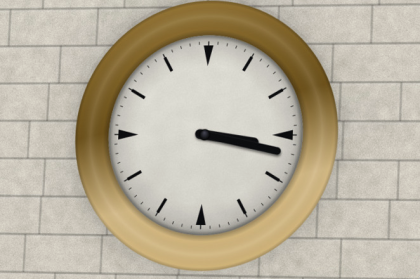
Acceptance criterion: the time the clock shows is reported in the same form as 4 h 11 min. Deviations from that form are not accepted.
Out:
3 h 17 min
